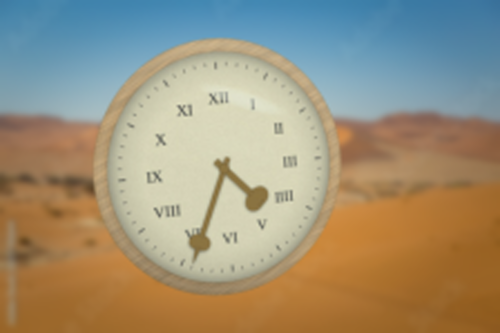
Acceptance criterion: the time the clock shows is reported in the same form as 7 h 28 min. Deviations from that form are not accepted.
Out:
4 h 34 min
